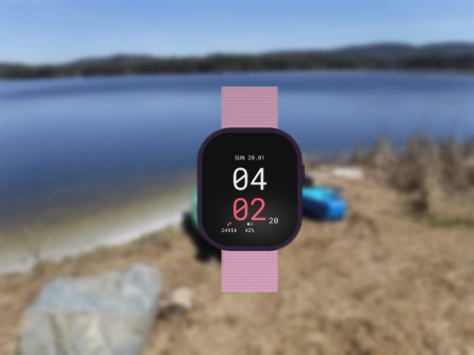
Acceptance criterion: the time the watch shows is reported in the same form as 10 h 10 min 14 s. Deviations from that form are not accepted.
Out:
4 h 02 min 20 s
